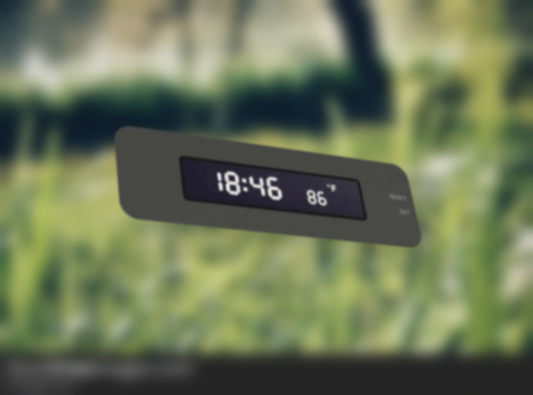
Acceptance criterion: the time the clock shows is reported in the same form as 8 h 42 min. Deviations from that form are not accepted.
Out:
18 h 46 min
